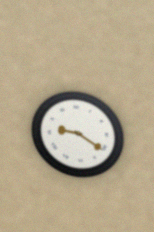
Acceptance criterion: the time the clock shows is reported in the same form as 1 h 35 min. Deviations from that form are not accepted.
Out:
9 h 21 min
